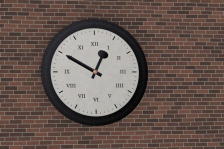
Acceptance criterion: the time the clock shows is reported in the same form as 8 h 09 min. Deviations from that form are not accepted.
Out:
12 h 50 min
